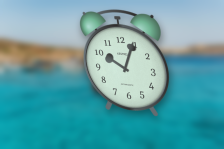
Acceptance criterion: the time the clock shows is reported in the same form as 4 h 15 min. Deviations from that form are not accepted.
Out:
10 h 04 min
